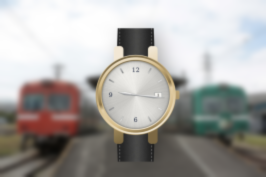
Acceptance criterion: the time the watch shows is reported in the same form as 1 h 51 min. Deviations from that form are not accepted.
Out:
9 h 16 min
